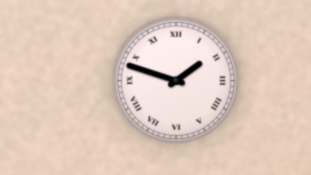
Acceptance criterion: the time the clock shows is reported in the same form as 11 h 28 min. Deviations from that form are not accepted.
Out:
1 h 48 min
